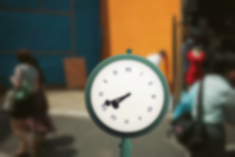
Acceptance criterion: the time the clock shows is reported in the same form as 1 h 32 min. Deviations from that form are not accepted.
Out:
7 h 41 min
